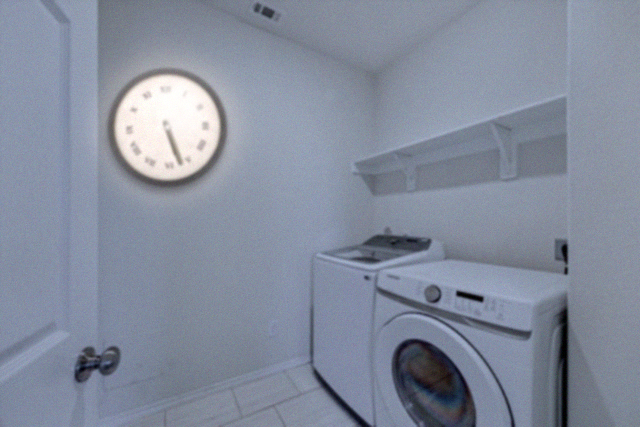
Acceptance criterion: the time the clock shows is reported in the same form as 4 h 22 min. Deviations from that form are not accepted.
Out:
5 h 27 min
